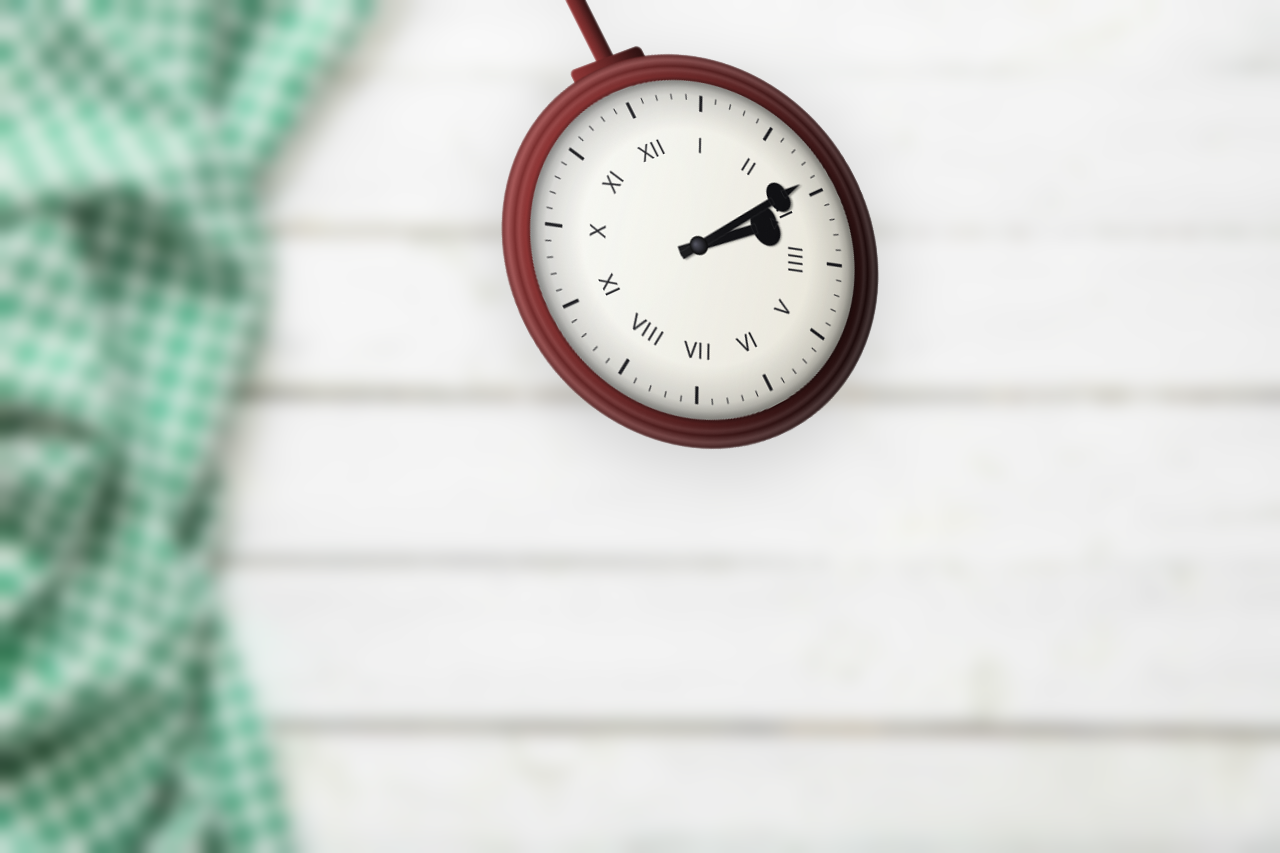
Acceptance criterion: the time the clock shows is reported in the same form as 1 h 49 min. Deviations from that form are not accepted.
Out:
3 h 14 min
